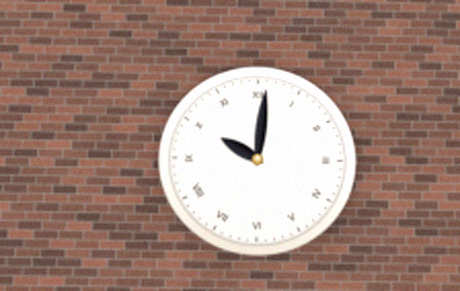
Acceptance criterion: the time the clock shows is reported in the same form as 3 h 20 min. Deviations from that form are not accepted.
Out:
10 h 01 min
